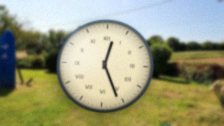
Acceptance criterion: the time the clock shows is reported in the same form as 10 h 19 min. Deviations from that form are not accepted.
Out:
12 h 26 min
